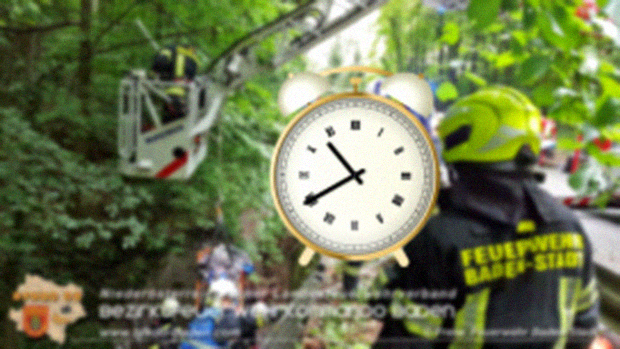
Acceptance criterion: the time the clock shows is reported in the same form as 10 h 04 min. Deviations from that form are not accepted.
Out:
10 h 40 min
